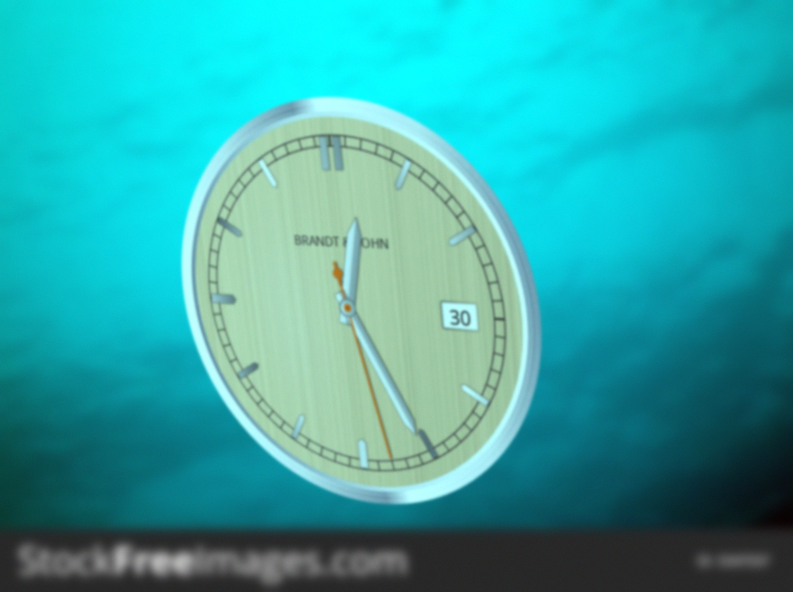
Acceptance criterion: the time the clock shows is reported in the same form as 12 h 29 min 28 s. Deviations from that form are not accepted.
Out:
12 h 25 min 28 s
